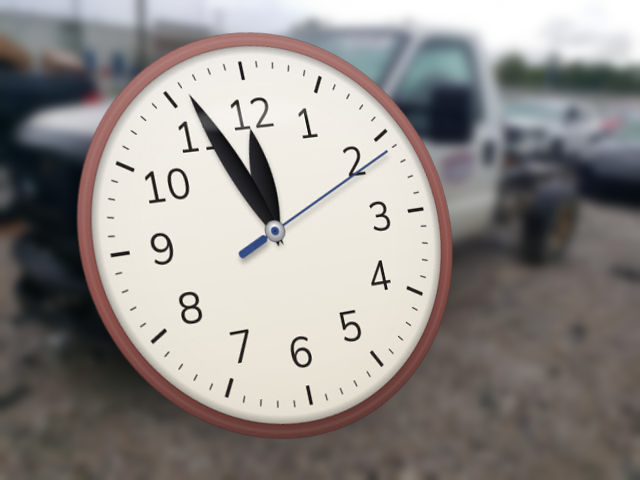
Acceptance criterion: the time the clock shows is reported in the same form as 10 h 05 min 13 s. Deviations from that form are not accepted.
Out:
11 h 56 min 11 s
